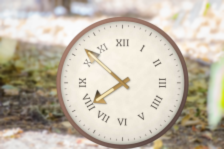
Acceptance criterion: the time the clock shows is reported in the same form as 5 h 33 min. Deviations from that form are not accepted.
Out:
7 h 52 min
